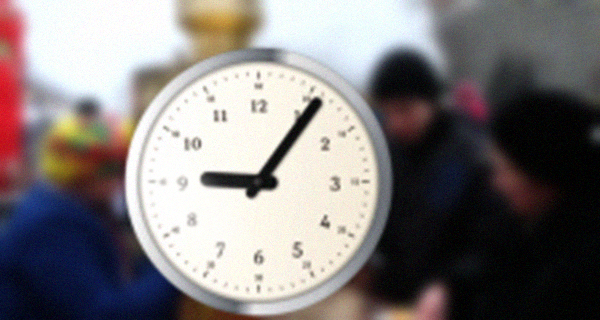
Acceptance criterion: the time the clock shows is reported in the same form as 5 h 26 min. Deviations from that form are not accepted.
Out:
9 h 06 min
